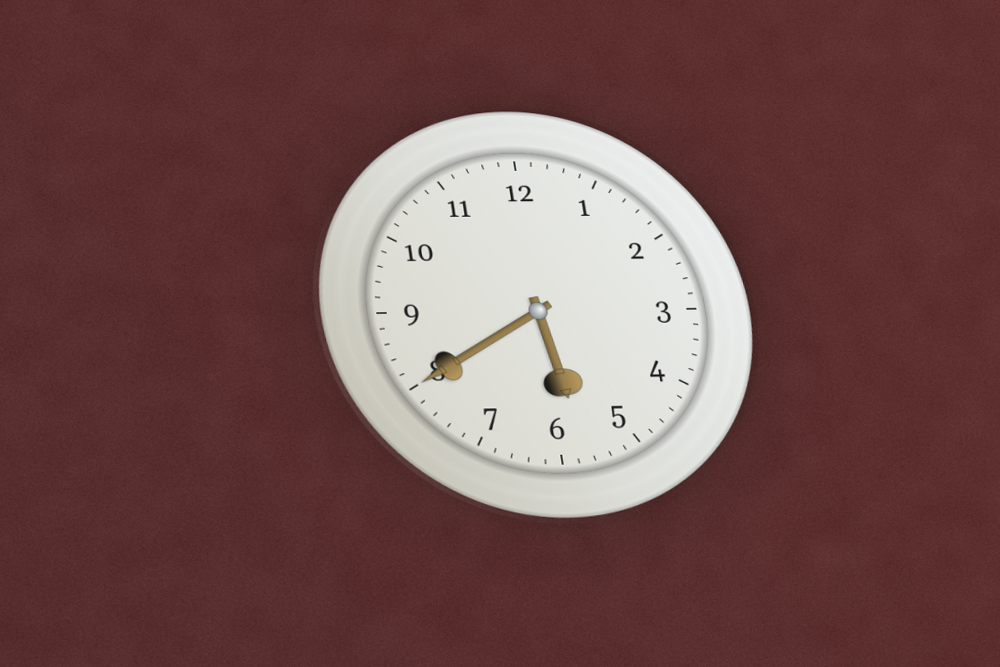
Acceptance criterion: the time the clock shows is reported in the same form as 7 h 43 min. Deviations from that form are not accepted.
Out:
5 h 40 min
